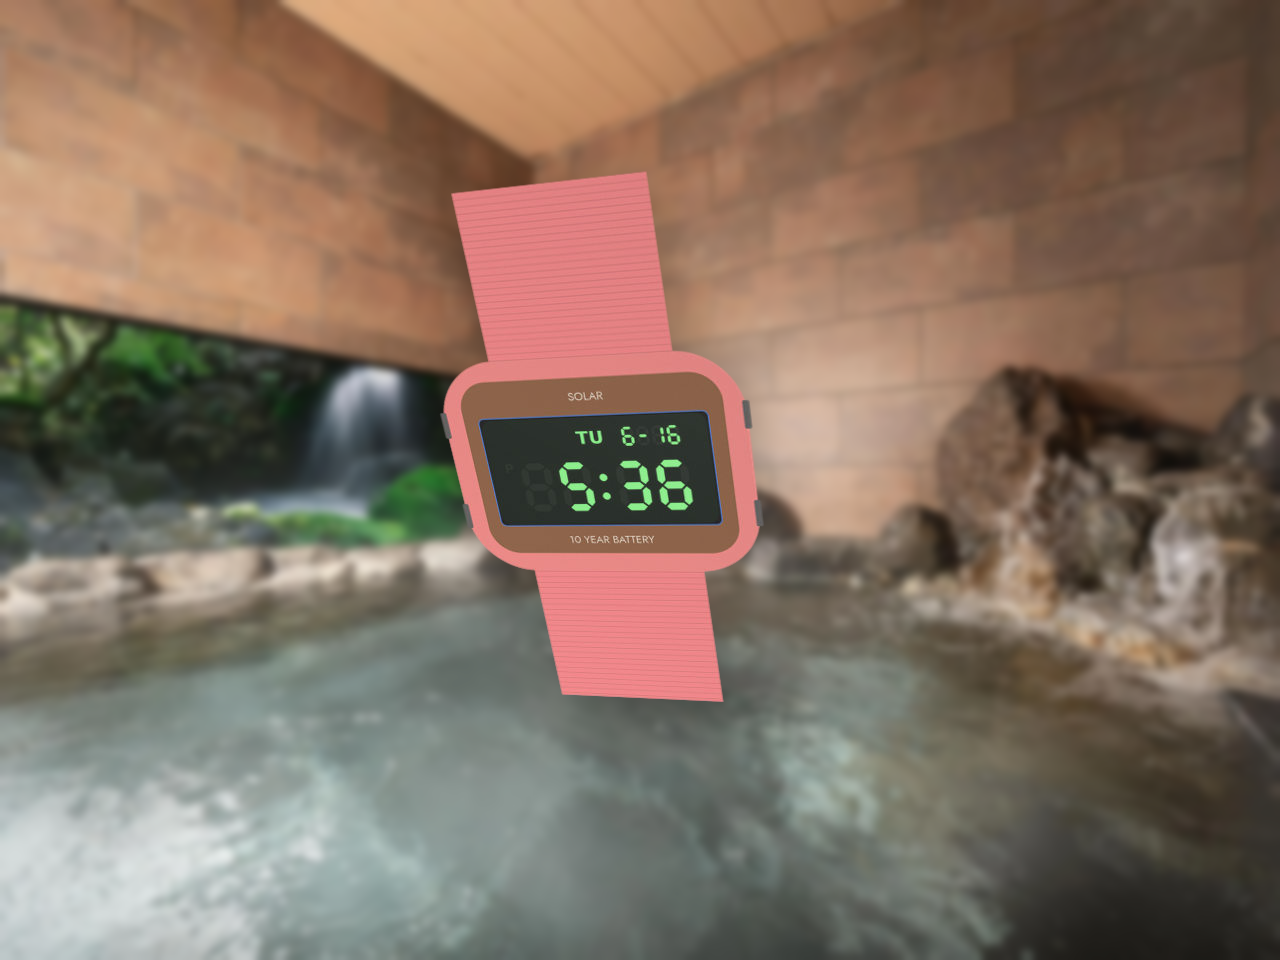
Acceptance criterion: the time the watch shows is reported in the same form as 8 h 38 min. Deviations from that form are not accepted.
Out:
5 h 36 min
